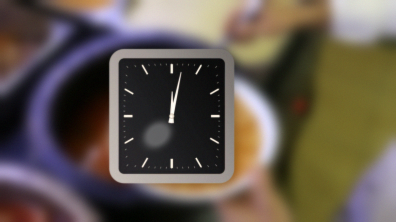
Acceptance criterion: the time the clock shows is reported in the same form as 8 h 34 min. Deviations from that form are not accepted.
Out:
12 h 02 min
